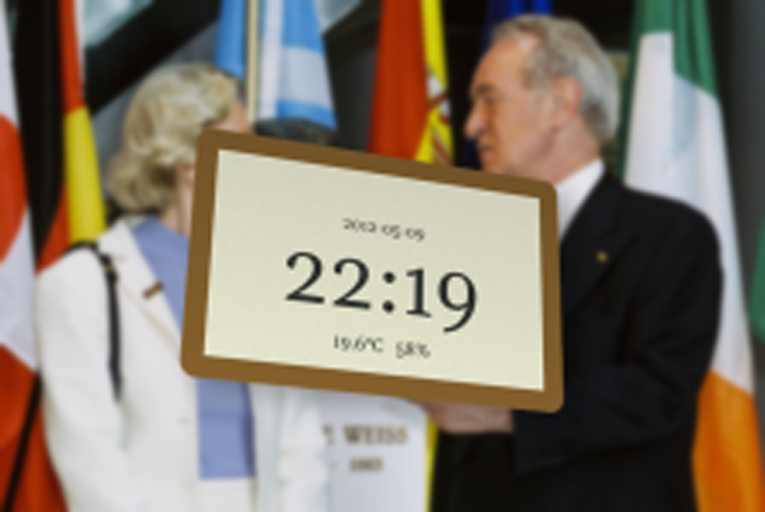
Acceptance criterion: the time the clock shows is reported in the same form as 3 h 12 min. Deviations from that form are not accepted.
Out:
22 h 19 min
